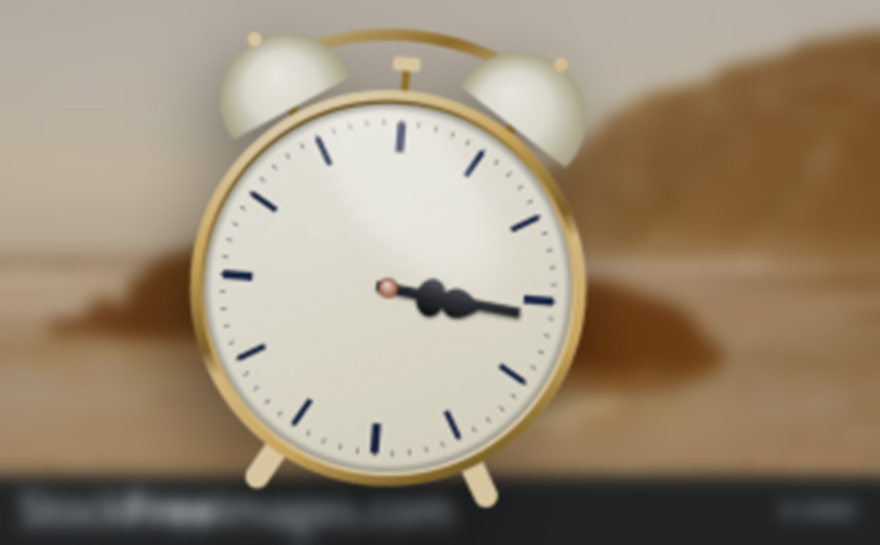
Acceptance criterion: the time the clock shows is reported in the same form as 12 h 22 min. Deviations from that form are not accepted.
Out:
3 h 16 min
